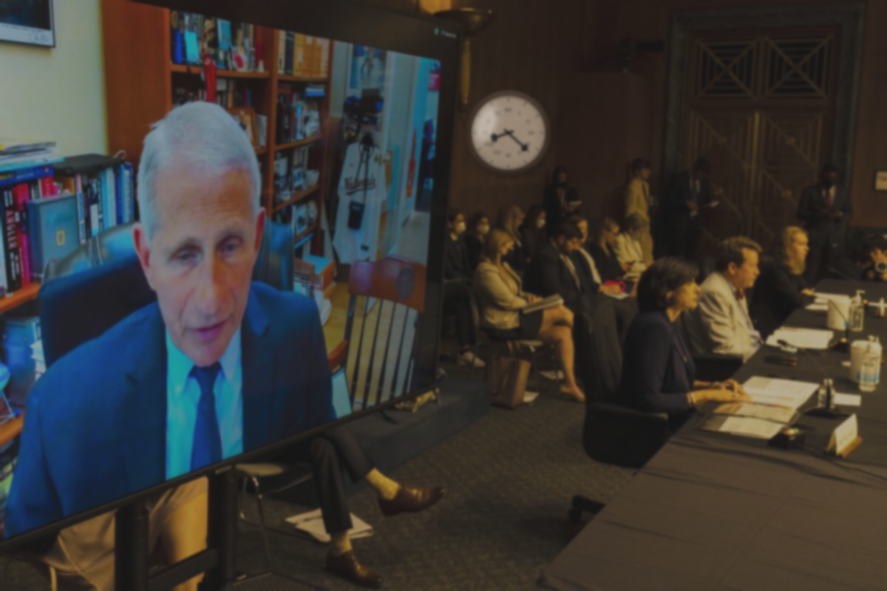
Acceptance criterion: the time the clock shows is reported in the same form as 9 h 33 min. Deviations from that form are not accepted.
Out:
8 h 22 min
